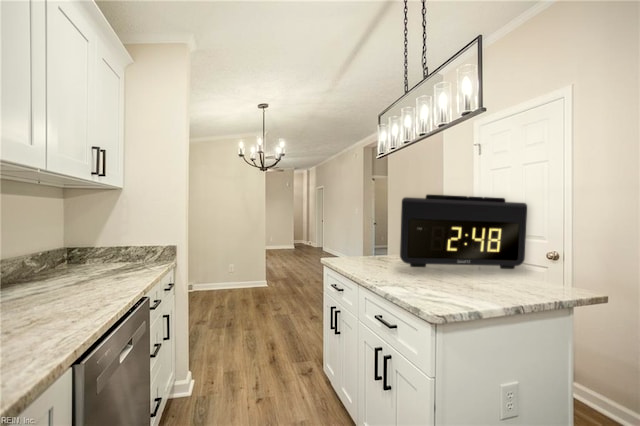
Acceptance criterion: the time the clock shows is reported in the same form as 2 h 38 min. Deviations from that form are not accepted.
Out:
2 h 48 min
